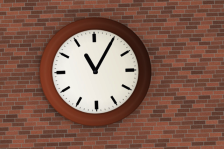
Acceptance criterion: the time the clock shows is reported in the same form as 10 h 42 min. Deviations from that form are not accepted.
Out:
11 h 05 min
